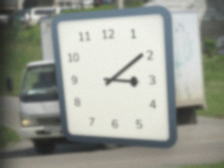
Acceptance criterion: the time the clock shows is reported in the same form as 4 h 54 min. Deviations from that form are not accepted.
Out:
3 h 09 min
